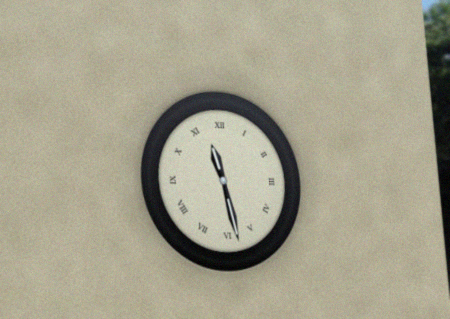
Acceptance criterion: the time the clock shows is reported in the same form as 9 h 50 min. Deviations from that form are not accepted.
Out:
11 h 28 min
